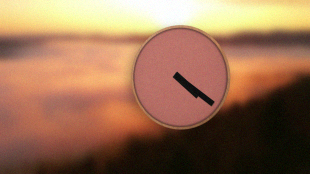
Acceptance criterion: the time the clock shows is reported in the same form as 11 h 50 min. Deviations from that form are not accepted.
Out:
4 h 21 min
